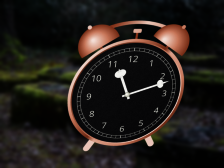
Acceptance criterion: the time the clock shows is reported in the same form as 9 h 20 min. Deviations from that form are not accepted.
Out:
11 h 12 min
